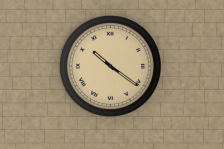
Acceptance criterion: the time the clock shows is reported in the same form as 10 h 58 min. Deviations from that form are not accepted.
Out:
10 h 21 min
